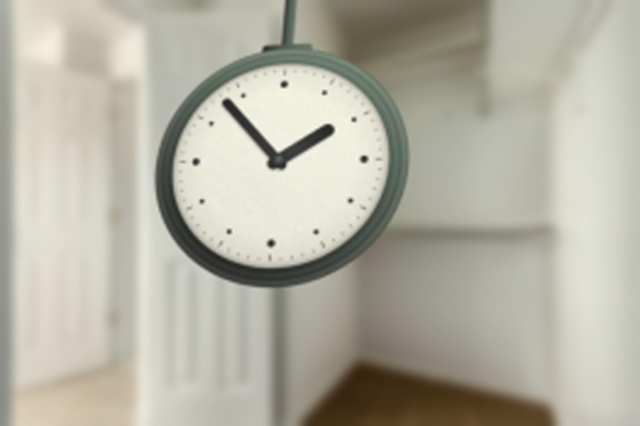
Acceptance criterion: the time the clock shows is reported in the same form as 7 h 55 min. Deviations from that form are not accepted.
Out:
1 h 53 min
